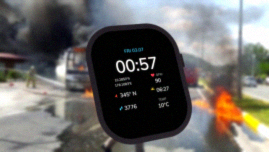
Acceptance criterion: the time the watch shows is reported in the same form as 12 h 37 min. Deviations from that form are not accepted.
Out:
0 h 57 min
